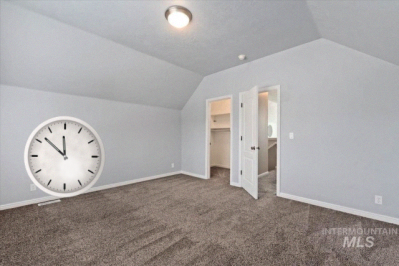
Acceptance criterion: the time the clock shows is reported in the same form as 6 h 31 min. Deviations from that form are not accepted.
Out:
11 h 52 min
